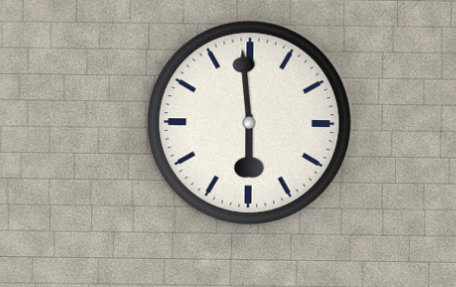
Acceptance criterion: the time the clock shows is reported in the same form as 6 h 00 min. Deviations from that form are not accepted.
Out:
5 h 59 min
